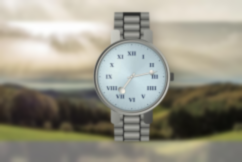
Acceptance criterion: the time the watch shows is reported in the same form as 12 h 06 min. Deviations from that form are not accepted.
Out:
7 h 13 min
